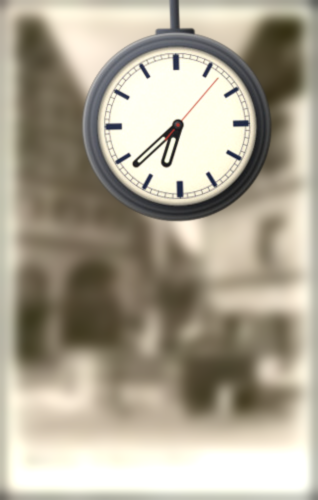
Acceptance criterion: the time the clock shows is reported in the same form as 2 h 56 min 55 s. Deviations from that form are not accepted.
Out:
6 h 38 min 07 s
